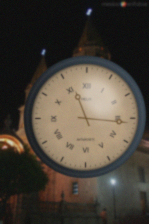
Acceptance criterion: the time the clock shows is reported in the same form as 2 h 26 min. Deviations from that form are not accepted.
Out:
11 h 16 min
